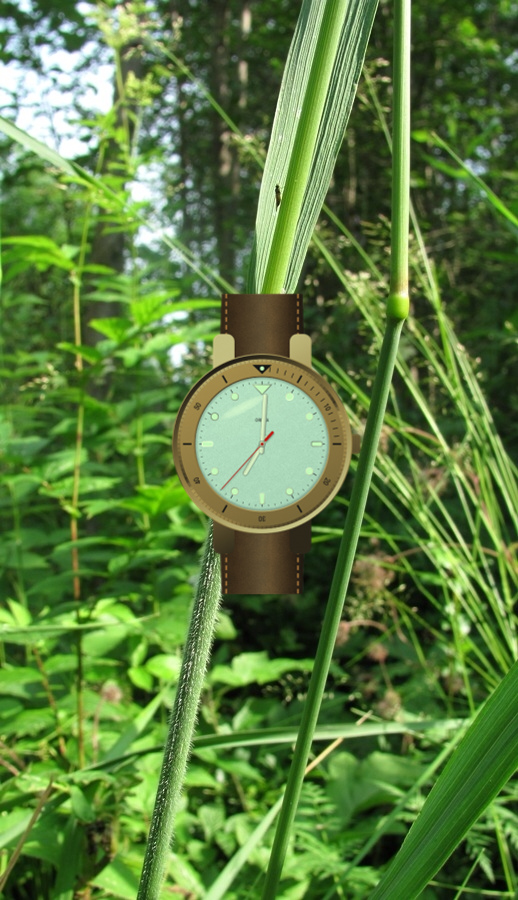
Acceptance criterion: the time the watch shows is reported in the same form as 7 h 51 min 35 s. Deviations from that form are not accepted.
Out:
7 h 00 min 37 s
